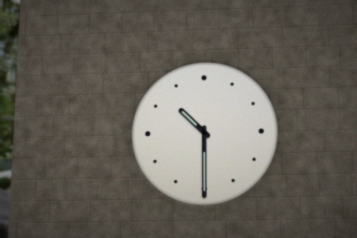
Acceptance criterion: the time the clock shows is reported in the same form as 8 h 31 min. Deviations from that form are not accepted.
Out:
10 h 30 min
